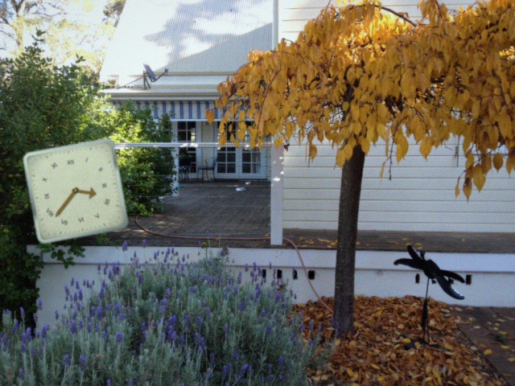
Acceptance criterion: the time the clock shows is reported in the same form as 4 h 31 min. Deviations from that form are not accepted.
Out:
3 h 38 min
